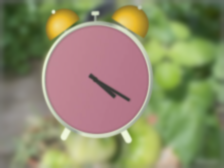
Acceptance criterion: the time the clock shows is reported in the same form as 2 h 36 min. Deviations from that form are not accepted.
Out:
4 h 20 min
